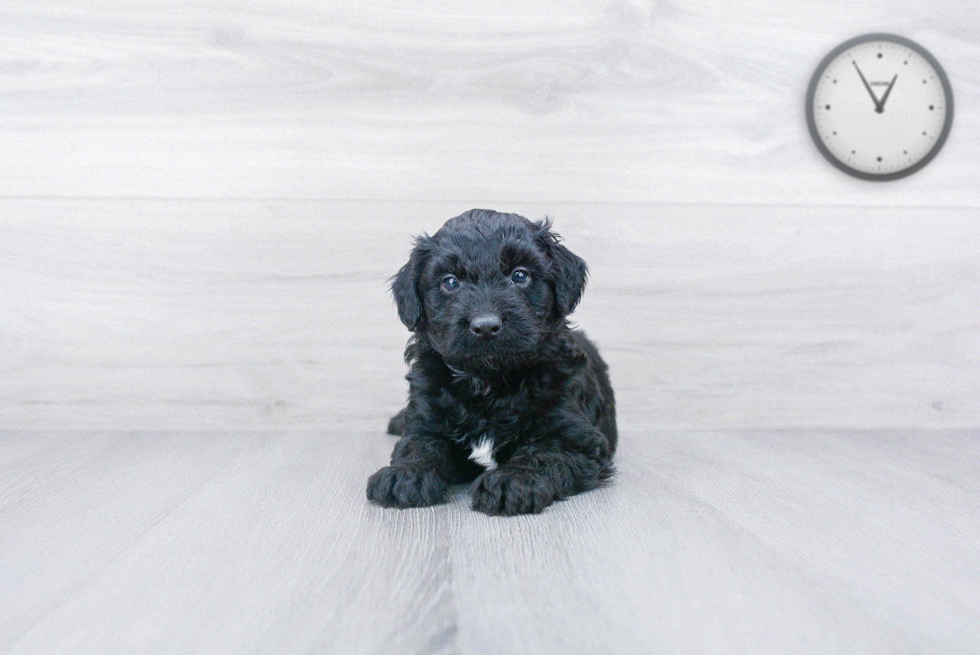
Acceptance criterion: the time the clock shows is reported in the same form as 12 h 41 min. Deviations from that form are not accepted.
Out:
12 h 55 min
